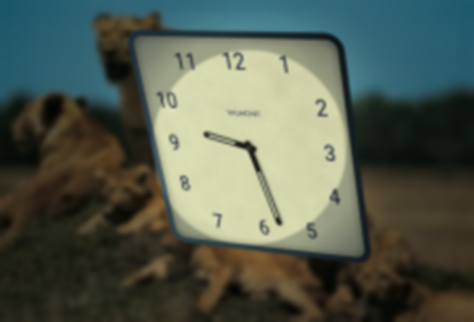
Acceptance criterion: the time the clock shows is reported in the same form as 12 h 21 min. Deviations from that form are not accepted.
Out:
9 h 28 min
